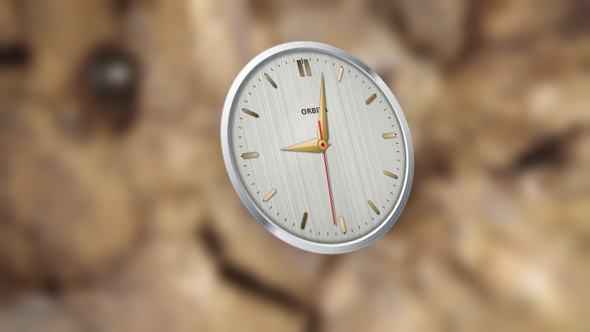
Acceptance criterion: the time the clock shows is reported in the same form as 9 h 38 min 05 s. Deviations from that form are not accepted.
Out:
9 h 02 min 31 s
